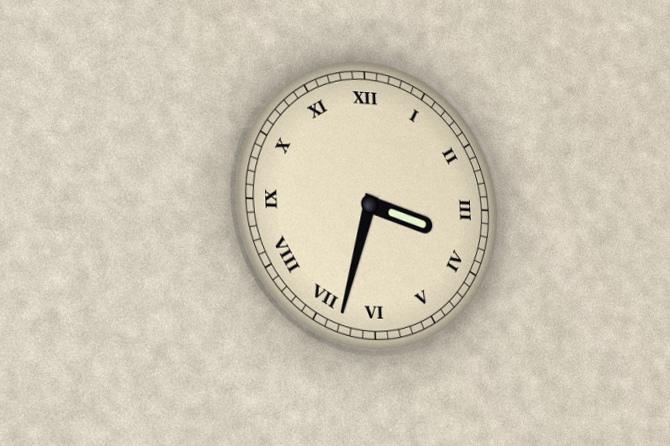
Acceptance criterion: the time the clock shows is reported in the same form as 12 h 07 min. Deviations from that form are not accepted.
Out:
3 h 33 min
